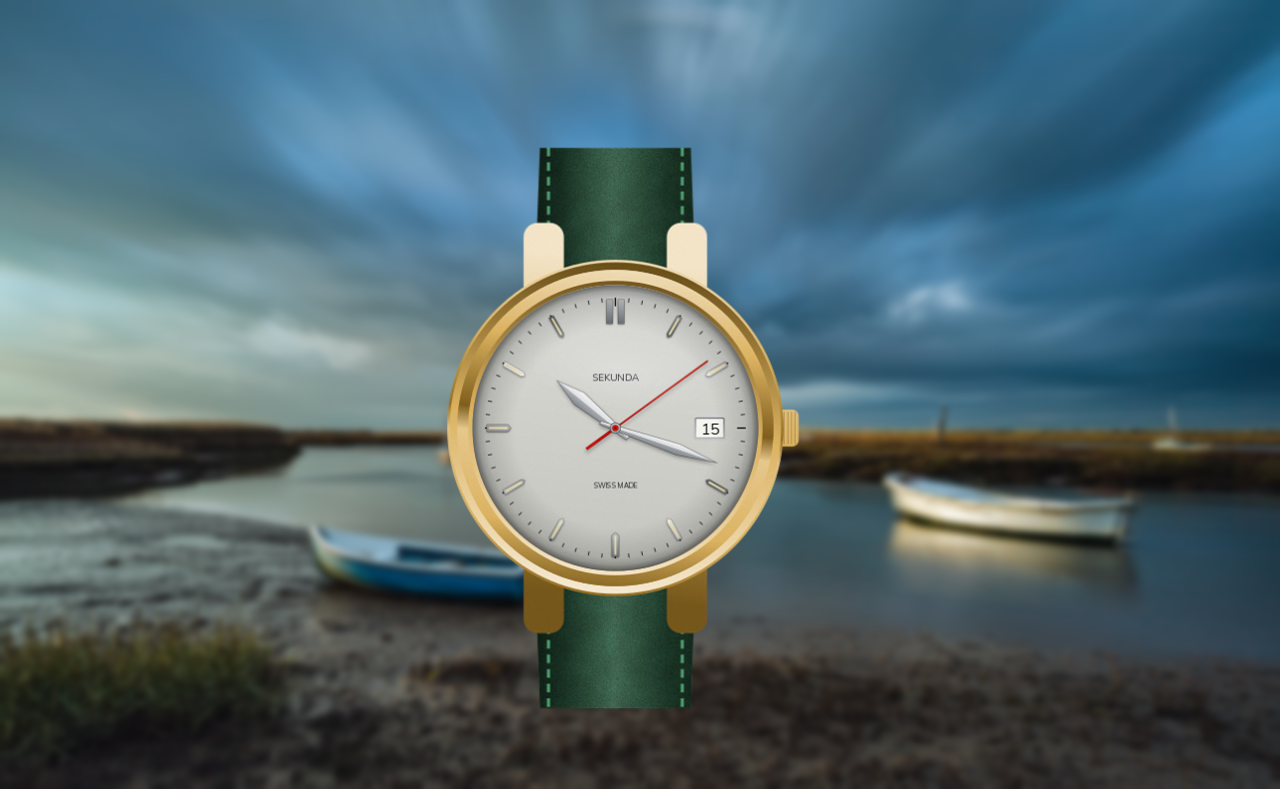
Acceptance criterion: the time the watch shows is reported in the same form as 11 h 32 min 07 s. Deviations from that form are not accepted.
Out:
10 h 18 min 09 s
